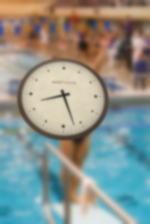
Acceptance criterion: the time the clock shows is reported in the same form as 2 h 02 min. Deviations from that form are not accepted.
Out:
8 h 27 min
